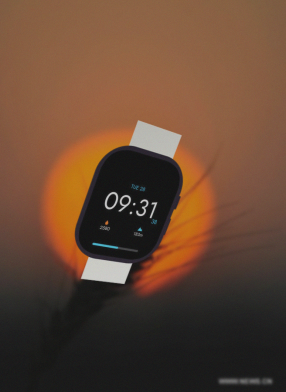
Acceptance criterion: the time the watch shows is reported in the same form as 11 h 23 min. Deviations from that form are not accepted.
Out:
9 h 31 min
